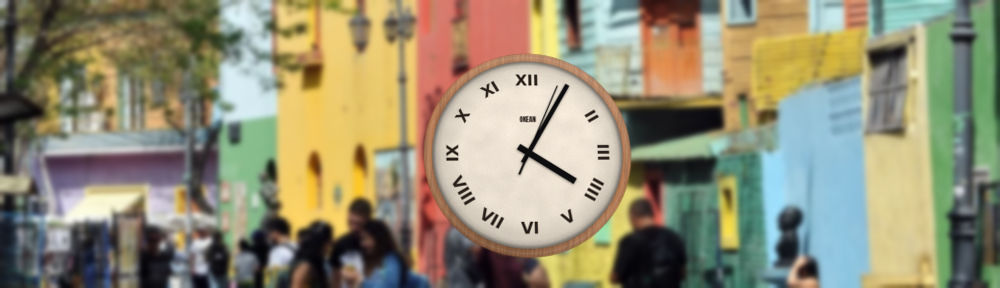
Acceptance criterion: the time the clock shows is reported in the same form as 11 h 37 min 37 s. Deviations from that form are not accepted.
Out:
4 h 05 min 04 s
